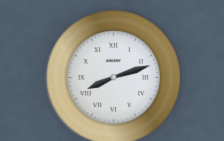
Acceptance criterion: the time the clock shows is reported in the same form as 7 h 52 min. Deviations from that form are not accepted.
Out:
8 h 12 min
